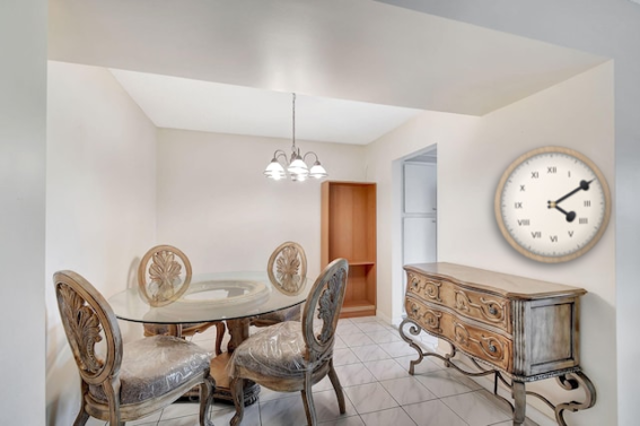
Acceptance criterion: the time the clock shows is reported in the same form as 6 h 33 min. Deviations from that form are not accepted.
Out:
4 h 10 min
